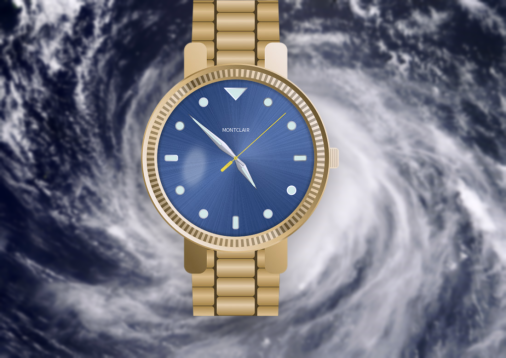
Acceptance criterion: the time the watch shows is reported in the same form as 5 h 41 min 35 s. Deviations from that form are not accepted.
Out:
4 h 52 min 08 s
